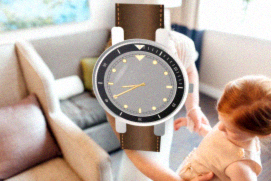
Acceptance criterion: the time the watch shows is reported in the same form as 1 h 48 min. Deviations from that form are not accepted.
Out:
8 h 40 min
